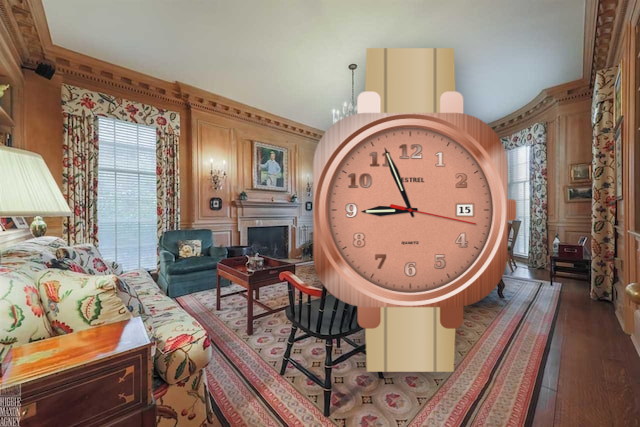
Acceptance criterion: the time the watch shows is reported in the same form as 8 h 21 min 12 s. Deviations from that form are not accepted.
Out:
8 h 56 min 17 s
